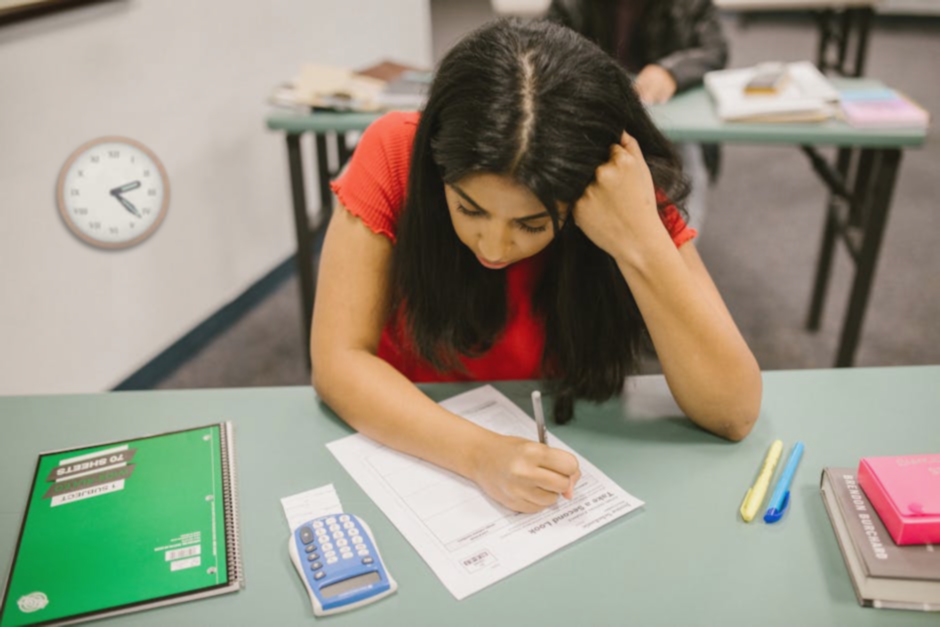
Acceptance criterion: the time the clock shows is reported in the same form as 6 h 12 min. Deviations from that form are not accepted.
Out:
2 h 22 min
